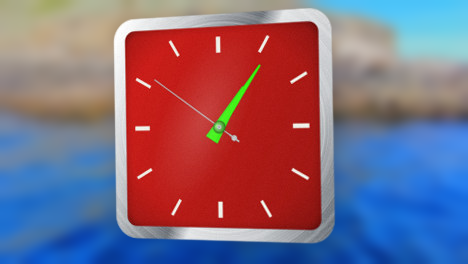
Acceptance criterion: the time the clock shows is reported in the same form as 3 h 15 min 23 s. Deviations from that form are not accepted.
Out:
1 h 05 min 51 s
